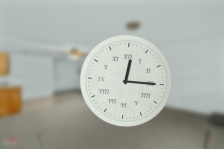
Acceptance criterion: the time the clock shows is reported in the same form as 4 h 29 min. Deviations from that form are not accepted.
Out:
12 h 15 min
